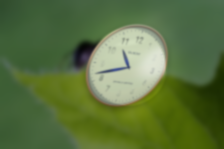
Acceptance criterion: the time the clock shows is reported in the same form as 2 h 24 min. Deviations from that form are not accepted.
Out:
10 h 42 min
